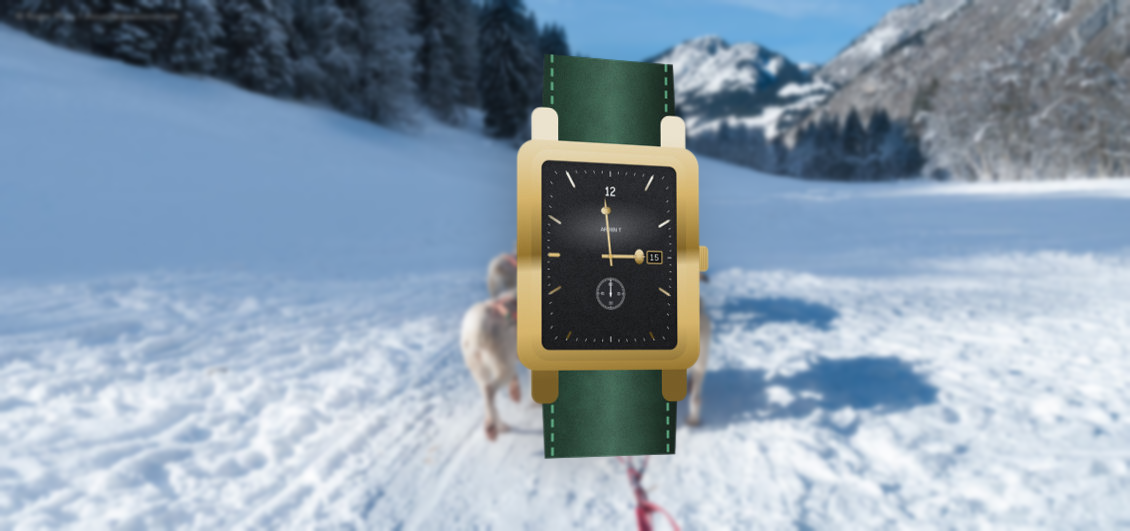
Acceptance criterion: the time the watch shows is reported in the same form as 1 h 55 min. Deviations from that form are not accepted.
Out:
2 h 59 min
